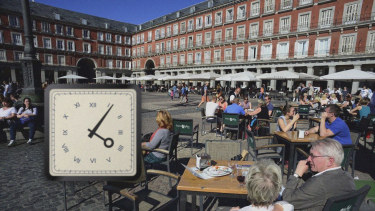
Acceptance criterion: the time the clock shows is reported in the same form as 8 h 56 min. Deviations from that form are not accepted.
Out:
4 h 06 min
